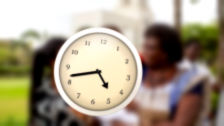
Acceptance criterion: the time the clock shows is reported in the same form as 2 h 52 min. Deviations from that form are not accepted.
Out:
4 h 42 min
